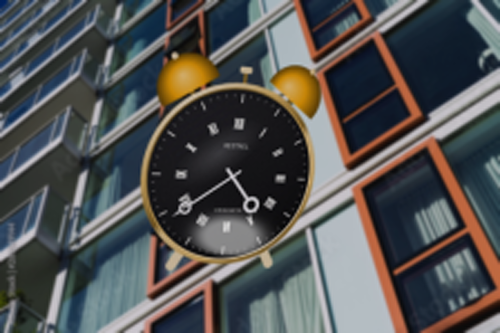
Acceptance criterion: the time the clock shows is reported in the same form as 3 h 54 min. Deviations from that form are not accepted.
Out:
4 h 39 min
